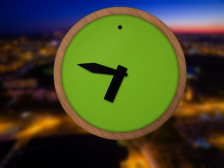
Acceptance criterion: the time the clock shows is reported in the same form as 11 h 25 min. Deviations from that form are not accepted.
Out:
6 h 47 min
